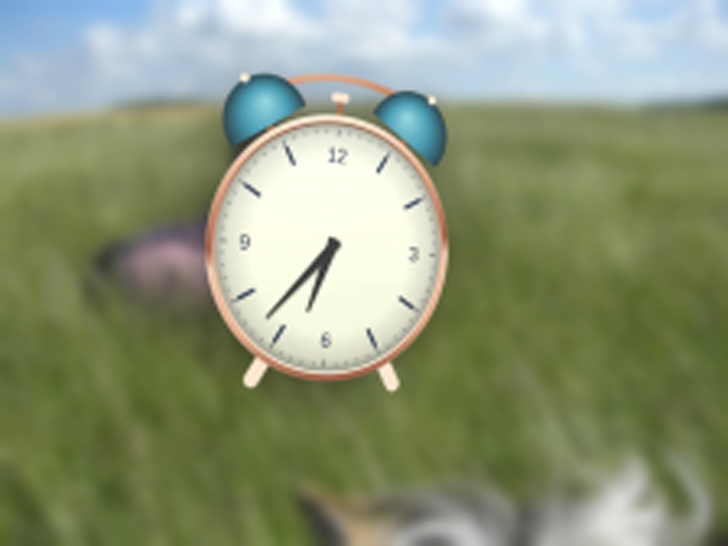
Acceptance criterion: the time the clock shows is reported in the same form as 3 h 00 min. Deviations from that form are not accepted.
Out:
6 h 37 min
